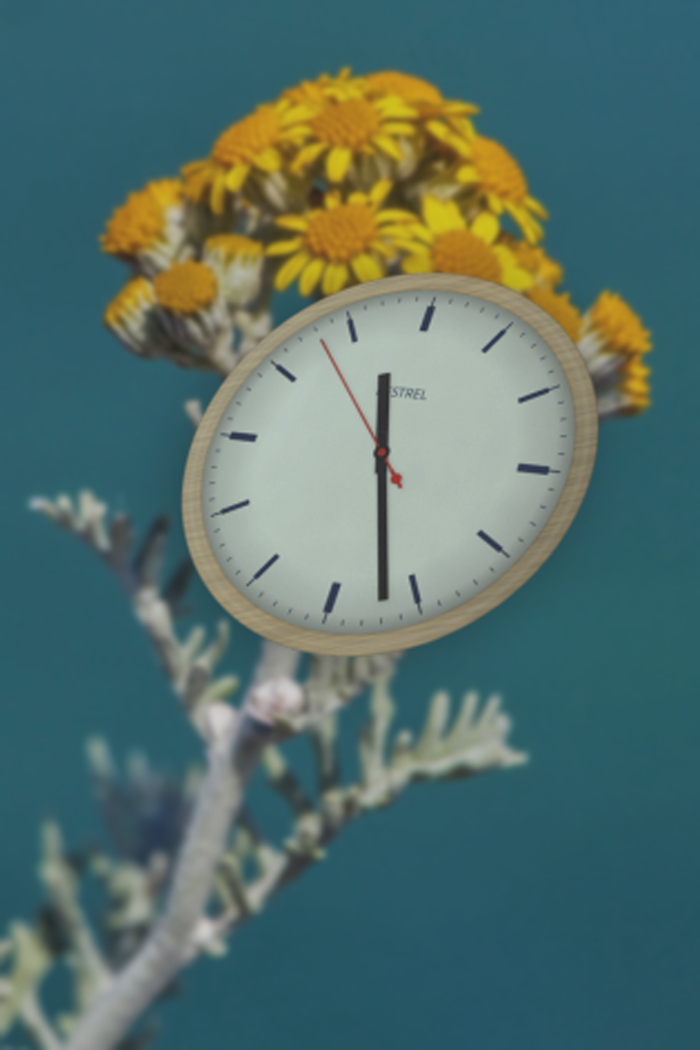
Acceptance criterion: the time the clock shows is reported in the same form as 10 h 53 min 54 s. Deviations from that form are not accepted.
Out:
11 h 26 min 53 s
